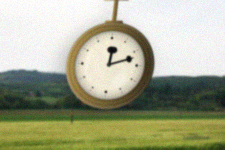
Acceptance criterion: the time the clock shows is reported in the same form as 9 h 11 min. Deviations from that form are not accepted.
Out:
12 h 12 min
